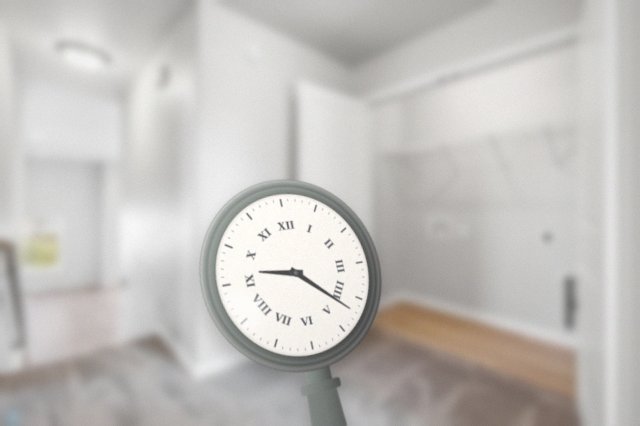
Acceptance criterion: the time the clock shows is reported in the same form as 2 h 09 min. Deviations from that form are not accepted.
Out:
9 h 22 min
